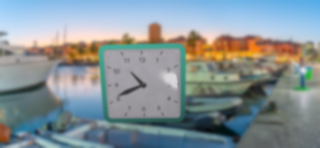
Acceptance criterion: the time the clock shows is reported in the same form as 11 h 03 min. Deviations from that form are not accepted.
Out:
10 h 41 min
